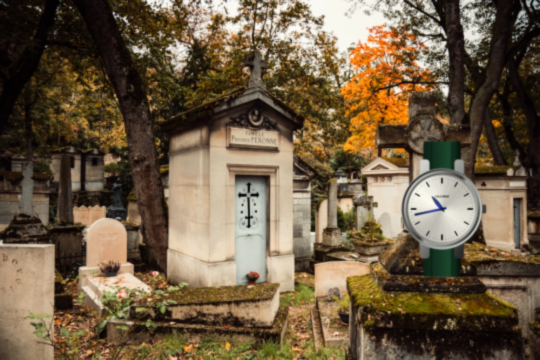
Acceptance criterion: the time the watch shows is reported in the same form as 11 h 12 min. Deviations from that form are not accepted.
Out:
10 h 43 min
